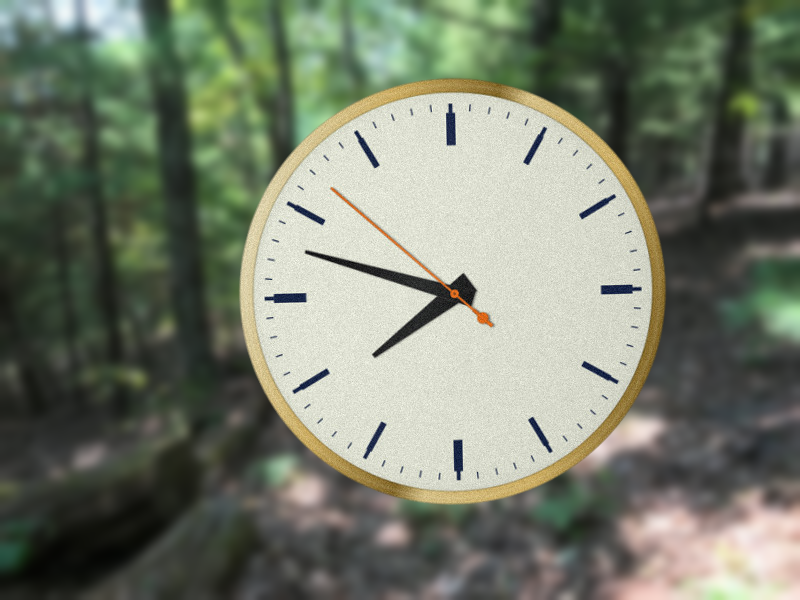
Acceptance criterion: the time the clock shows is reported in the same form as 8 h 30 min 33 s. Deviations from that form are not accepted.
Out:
7 h 47 min 52 s
